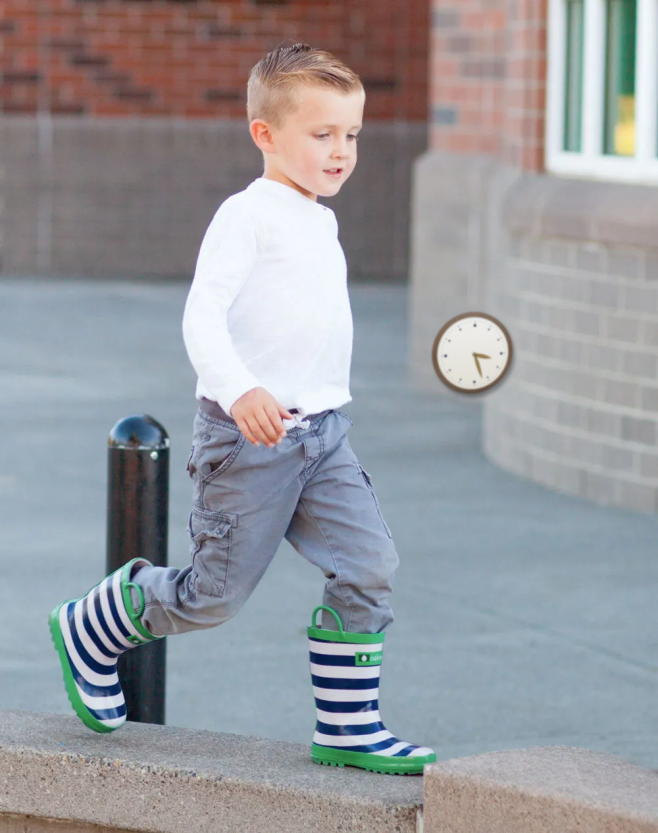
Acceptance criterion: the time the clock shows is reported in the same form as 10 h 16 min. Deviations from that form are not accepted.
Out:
3 h 27 min
